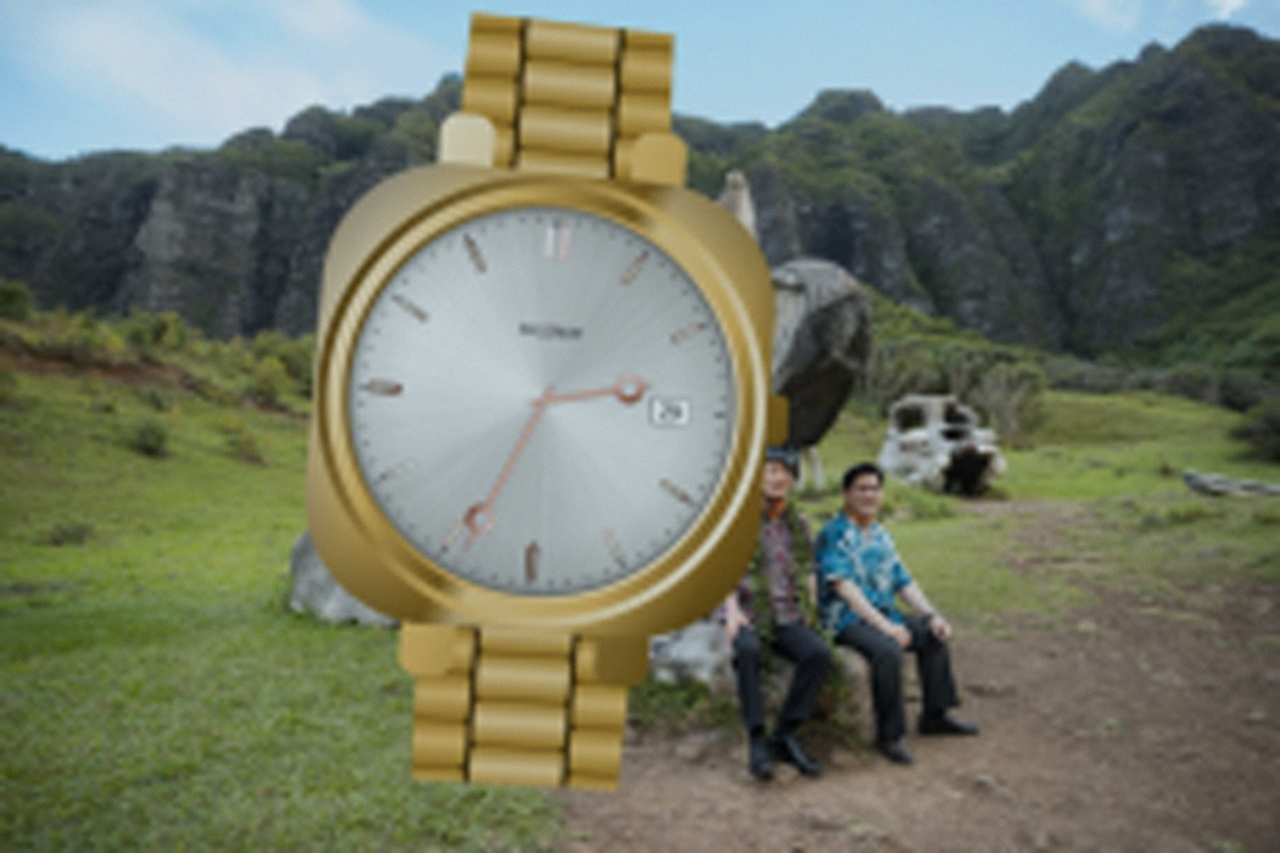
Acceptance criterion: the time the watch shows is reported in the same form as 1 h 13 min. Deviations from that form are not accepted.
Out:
2 h 34 min
